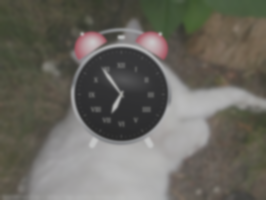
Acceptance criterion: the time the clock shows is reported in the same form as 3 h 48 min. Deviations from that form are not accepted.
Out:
6 h 54 min
